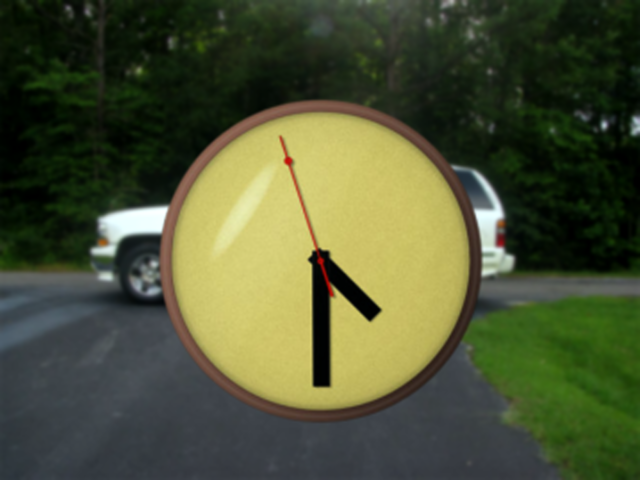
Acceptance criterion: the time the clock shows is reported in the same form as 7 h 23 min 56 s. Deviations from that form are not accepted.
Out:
4 h 29 min 57 s
